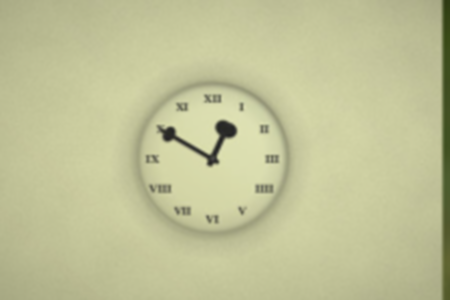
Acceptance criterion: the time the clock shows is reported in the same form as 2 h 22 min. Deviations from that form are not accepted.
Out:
12 h 50 min
